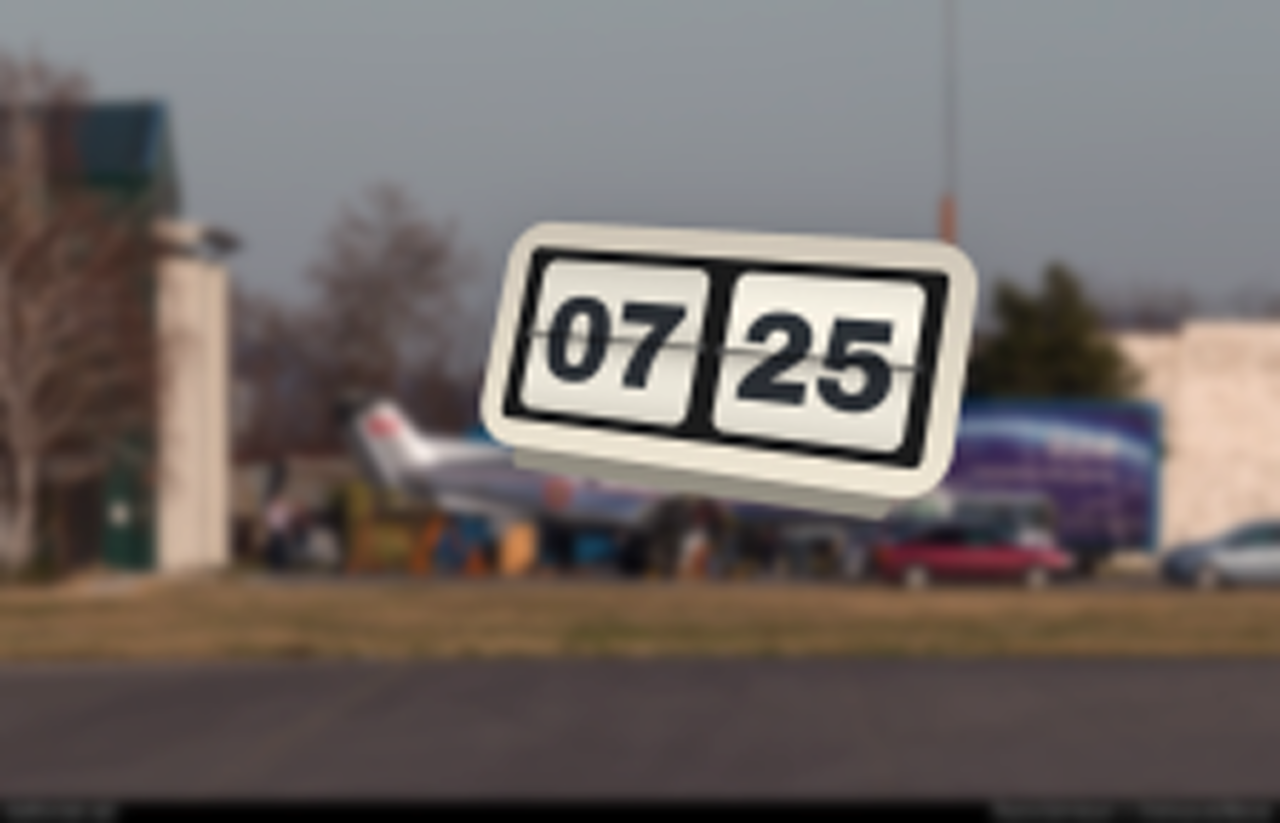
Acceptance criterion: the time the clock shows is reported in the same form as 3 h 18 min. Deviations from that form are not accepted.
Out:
7 h 25 min
